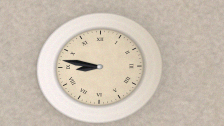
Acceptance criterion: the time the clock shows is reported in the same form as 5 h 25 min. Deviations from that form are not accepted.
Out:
8 h 47 min
